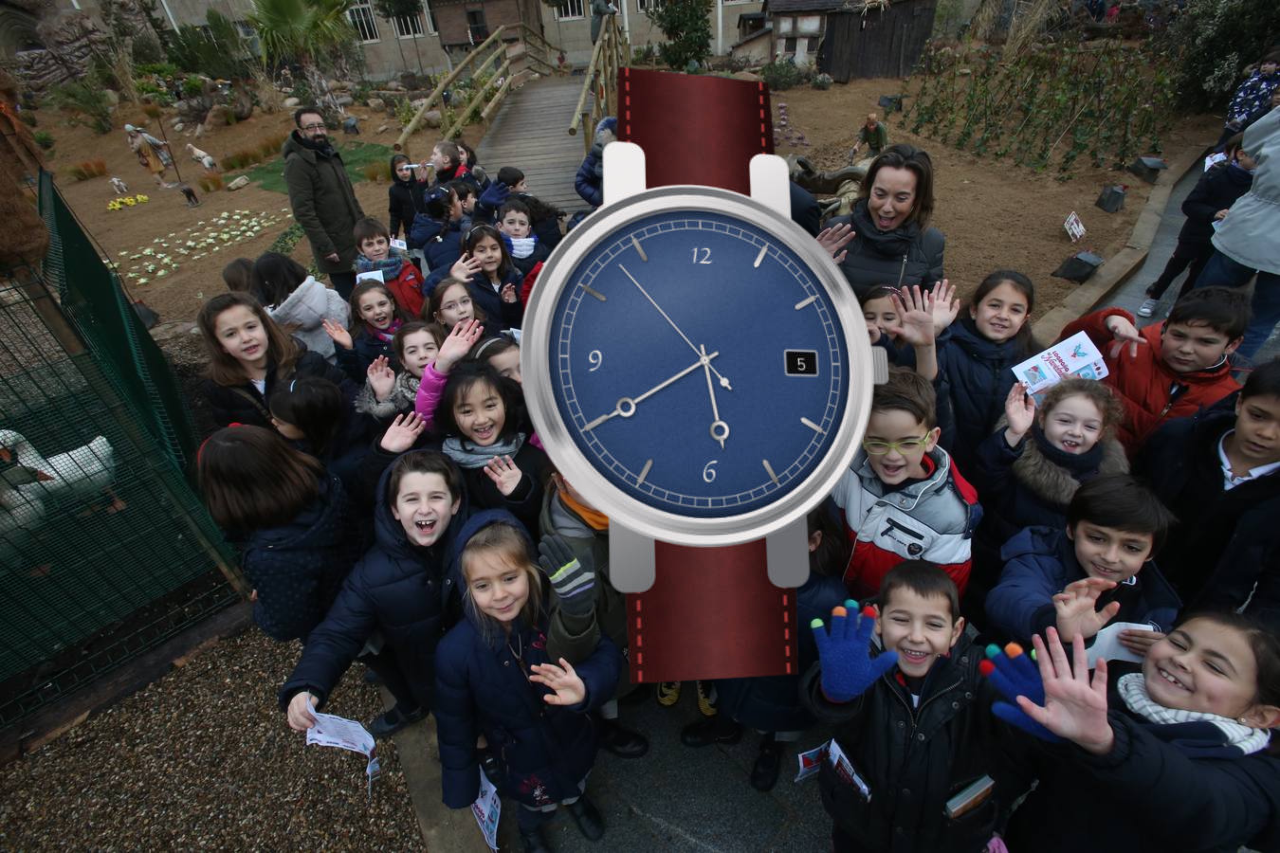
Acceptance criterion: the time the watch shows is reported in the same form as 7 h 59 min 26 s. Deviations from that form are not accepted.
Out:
5 h 39 min 53 s
